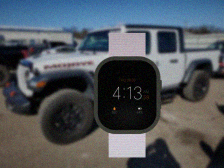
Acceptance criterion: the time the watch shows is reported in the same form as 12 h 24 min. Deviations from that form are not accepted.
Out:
4 h 13 min
